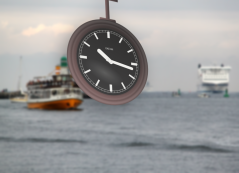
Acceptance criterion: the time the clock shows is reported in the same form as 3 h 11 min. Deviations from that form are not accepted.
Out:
10 h 17 min
